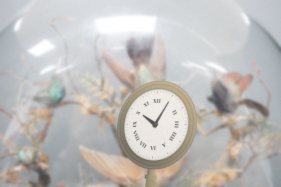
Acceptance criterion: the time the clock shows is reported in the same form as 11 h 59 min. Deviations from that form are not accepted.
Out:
10 h 05 min
